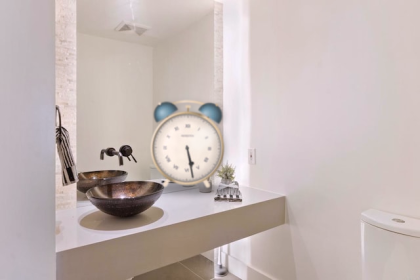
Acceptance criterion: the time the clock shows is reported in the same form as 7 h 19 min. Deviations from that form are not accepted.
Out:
5 h 28 min
